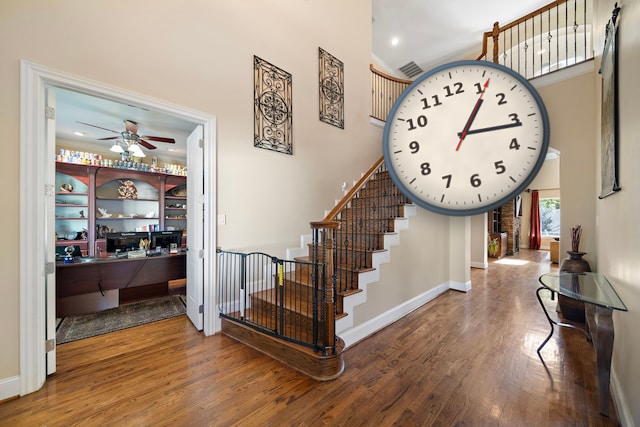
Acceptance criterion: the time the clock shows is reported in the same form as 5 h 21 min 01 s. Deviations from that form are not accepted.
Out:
1 h 16 min 06 s
